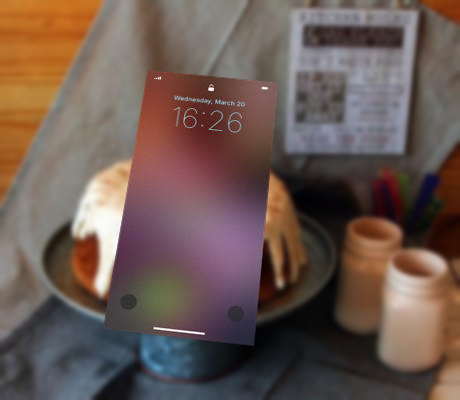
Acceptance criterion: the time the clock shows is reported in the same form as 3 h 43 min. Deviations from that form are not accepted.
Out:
16 h 26 min
